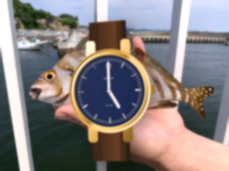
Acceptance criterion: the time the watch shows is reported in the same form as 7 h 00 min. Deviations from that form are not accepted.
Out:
5 h 00 min
